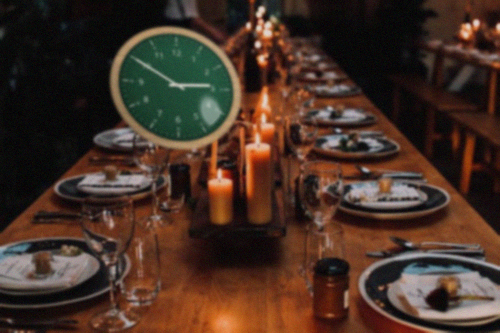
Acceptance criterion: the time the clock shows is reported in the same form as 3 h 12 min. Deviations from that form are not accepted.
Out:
2 h 50 min
